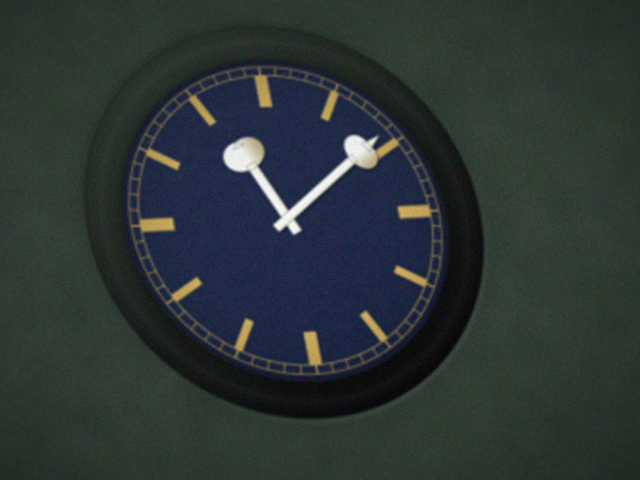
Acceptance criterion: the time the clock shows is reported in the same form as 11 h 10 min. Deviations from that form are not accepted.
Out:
11 h 09 min
